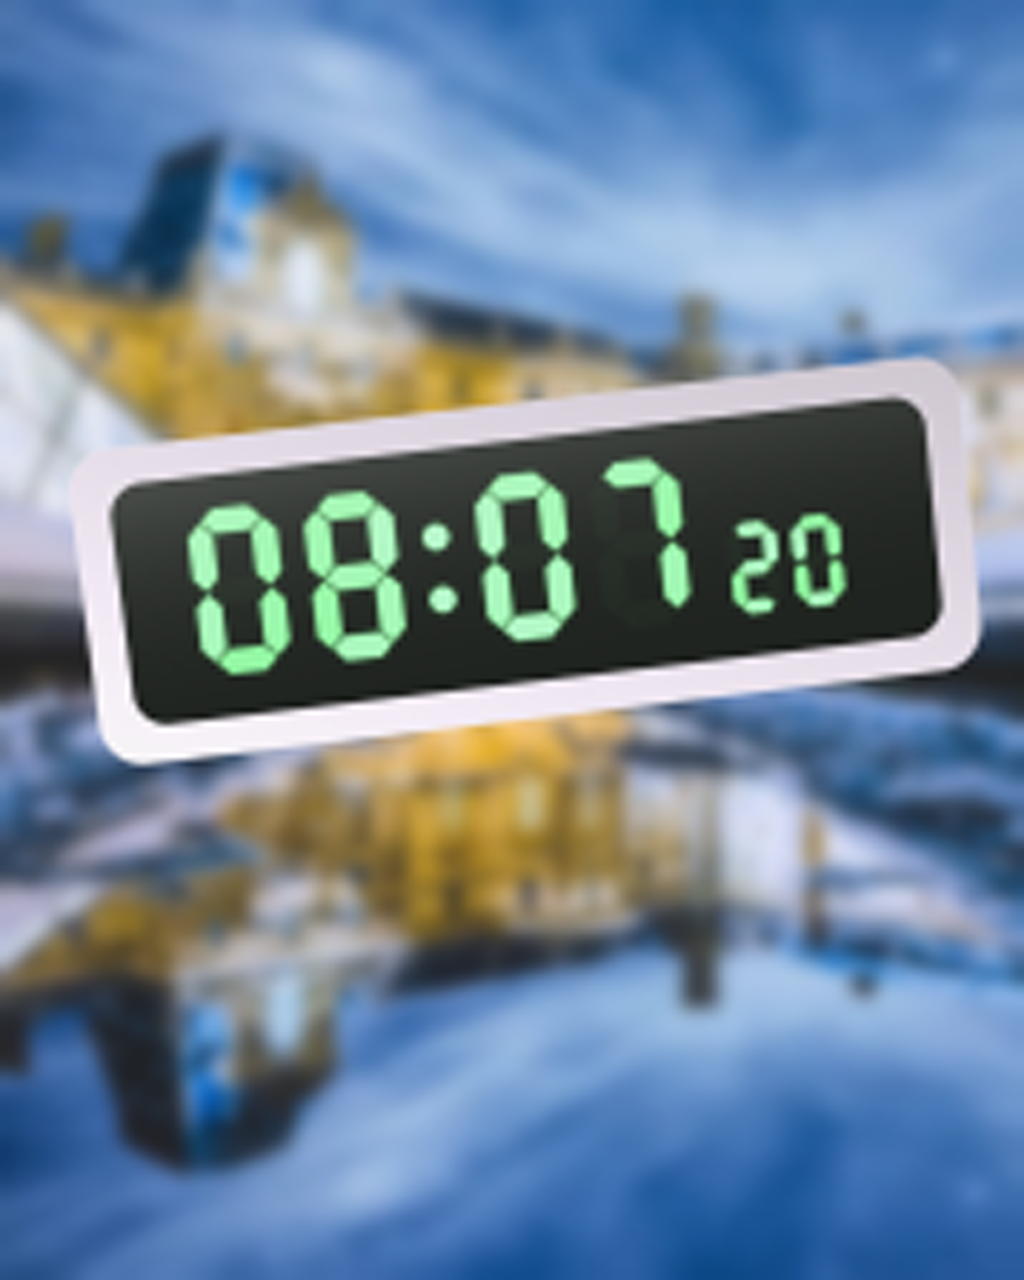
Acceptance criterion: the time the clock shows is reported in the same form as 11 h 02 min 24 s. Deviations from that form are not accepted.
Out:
8 h 07 min 20 s
